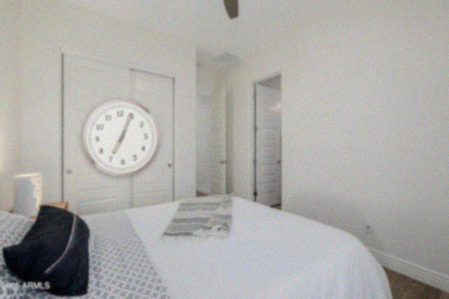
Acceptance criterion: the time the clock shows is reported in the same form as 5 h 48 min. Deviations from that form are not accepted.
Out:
7 h 04 min
